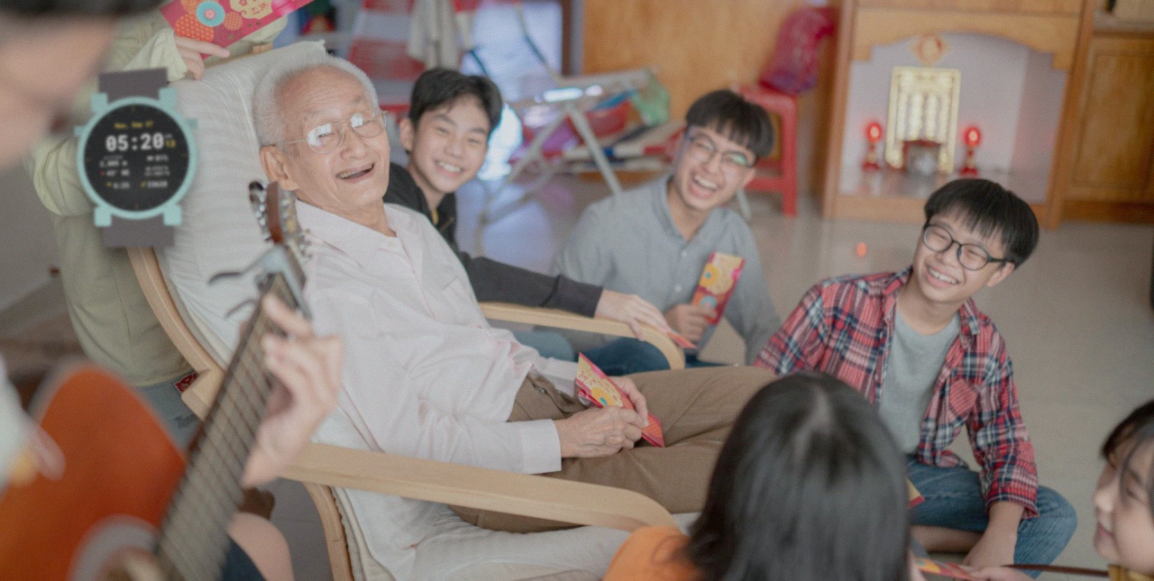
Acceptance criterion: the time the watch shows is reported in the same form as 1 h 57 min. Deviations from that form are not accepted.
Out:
5 h 20 min
